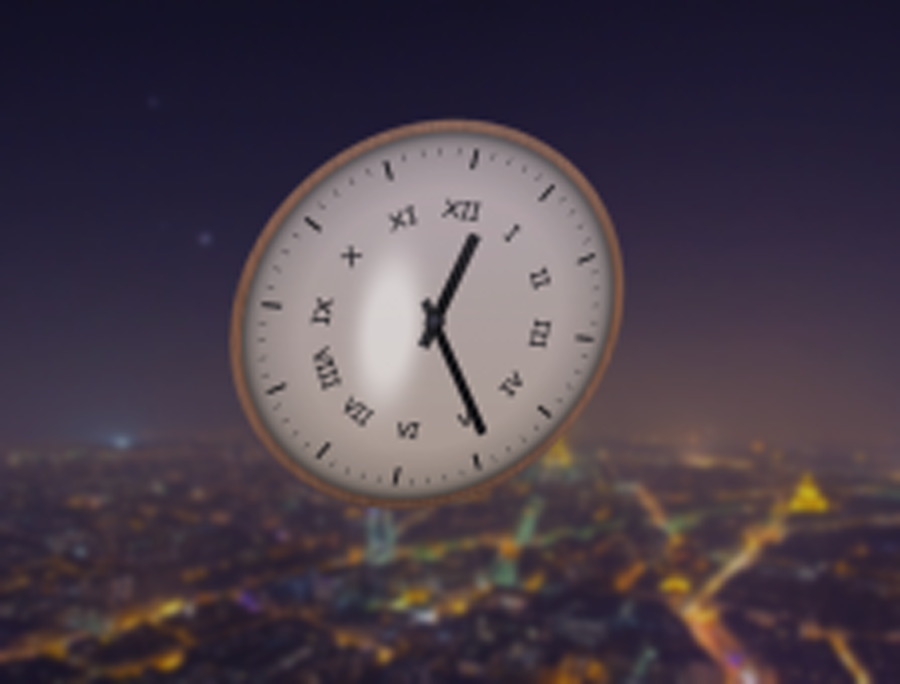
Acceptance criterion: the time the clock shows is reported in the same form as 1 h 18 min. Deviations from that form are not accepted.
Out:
12 h 24 min
